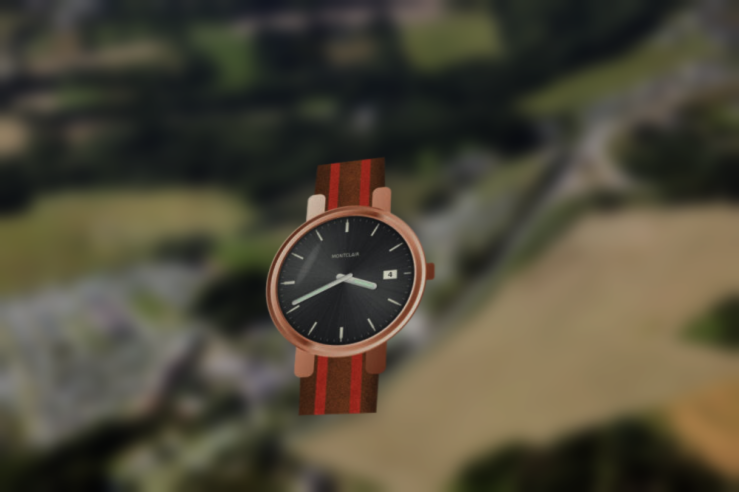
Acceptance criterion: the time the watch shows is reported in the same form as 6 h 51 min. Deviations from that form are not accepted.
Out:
3 h 41 min
